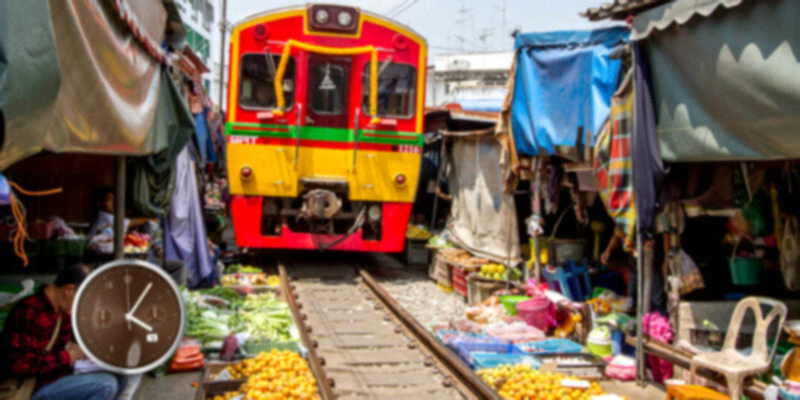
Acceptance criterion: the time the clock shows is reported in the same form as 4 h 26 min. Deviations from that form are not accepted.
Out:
4 h 06 min
